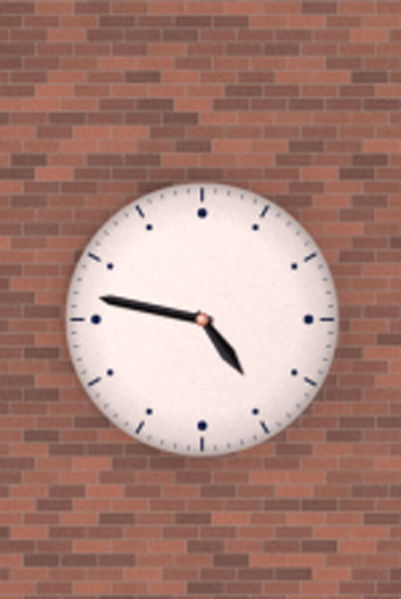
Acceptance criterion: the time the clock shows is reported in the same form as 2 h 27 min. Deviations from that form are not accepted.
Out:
4 h 47 min
